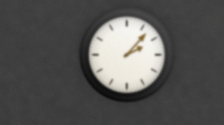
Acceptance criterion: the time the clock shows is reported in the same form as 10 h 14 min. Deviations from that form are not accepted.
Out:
2 h 07 min
